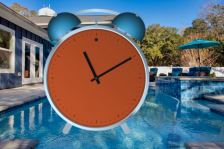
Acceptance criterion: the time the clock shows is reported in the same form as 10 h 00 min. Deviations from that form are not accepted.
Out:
11 h 10 min
